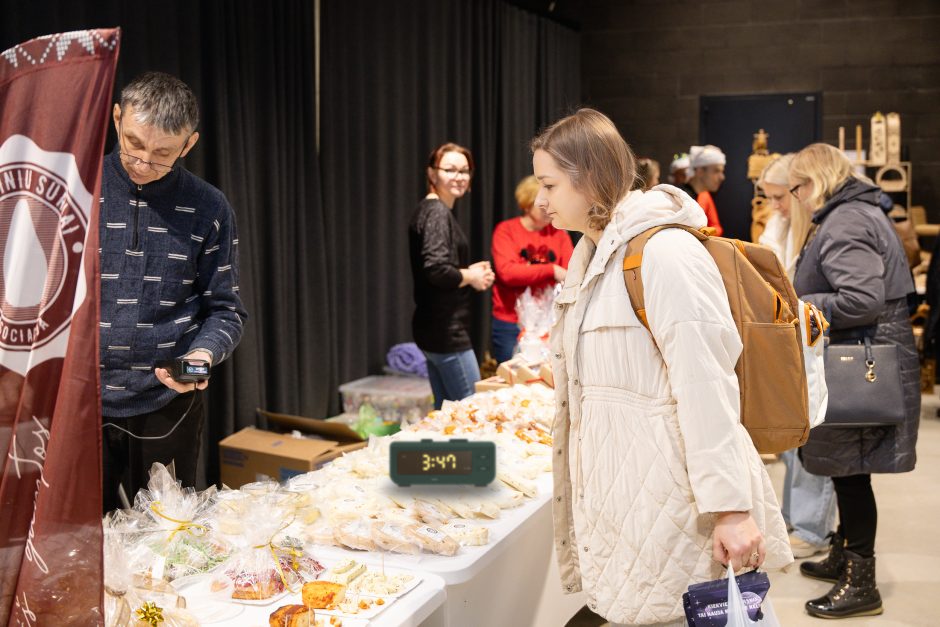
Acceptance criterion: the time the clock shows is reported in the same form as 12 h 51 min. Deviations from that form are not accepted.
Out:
3 h 47 min
